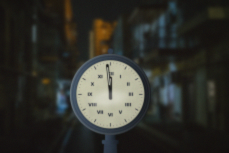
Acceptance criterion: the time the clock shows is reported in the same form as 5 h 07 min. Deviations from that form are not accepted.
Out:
11 h 59 min
